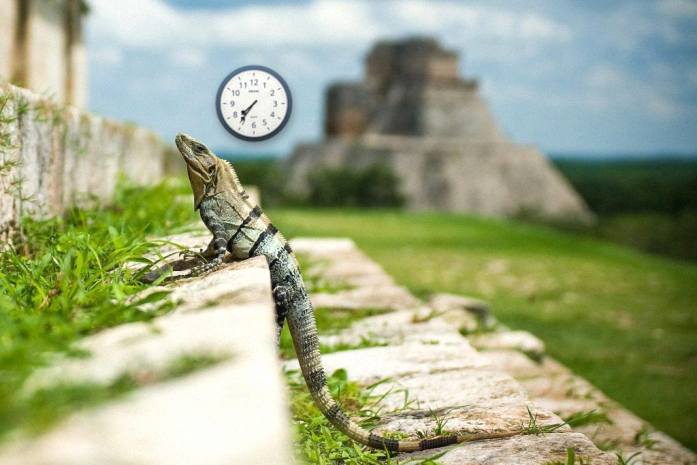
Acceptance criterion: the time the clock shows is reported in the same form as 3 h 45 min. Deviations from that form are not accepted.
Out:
7 h 36 min
